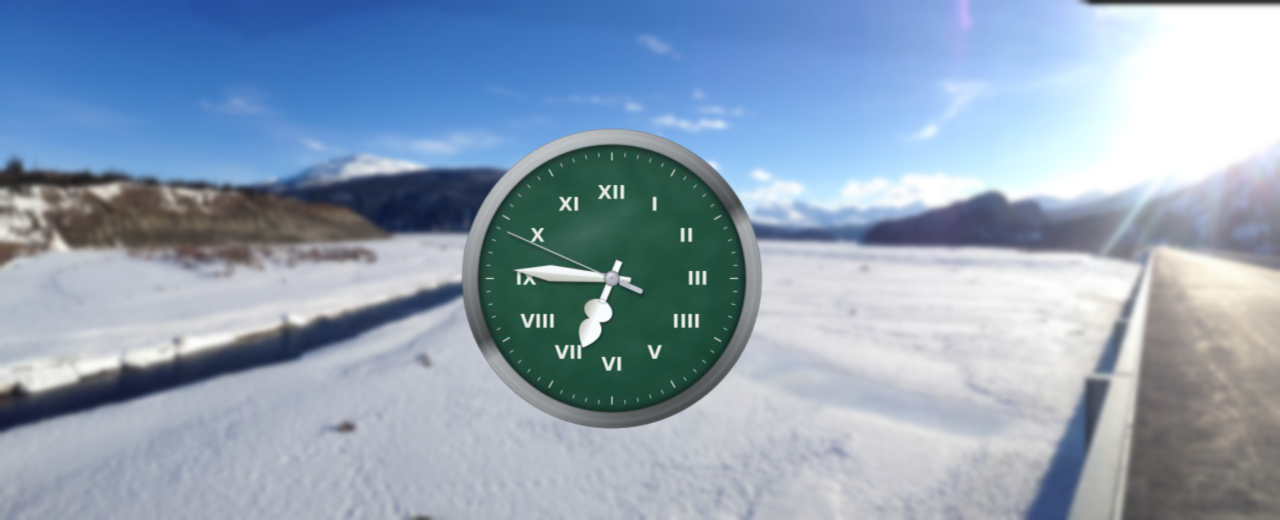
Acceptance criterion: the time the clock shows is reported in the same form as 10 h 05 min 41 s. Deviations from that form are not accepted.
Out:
6 h 45 min 49 s
